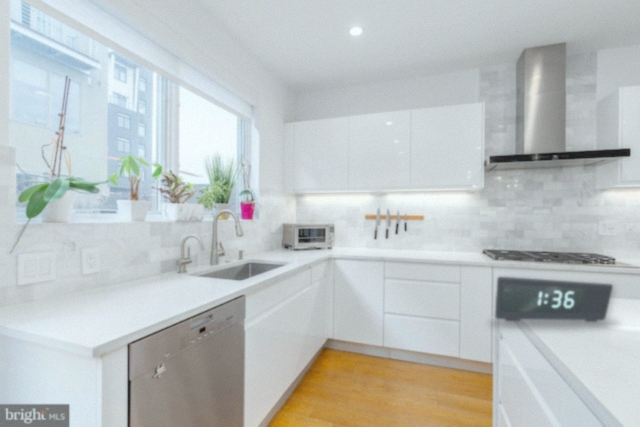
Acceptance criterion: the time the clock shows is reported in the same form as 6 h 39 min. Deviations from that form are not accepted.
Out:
1 h 36 min
